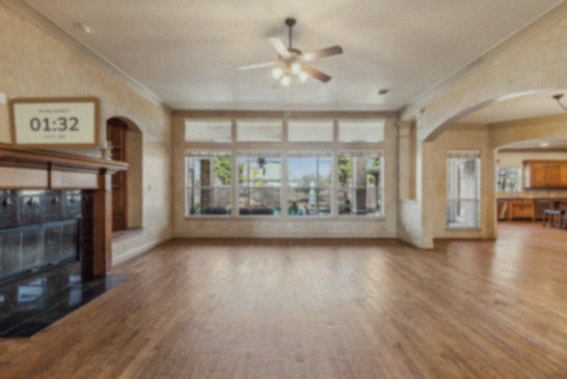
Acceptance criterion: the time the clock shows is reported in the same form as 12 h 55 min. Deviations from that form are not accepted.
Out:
1 h 32 min
